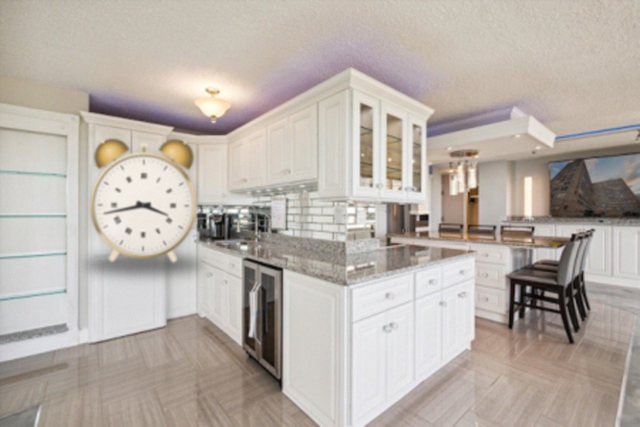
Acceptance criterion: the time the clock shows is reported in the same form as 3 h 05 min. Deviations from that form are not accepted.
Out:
3 h 43 min
